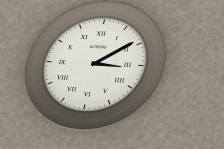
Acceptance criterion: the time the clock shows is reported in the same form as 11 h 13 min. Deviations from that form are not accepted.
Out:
3 h 09 min
